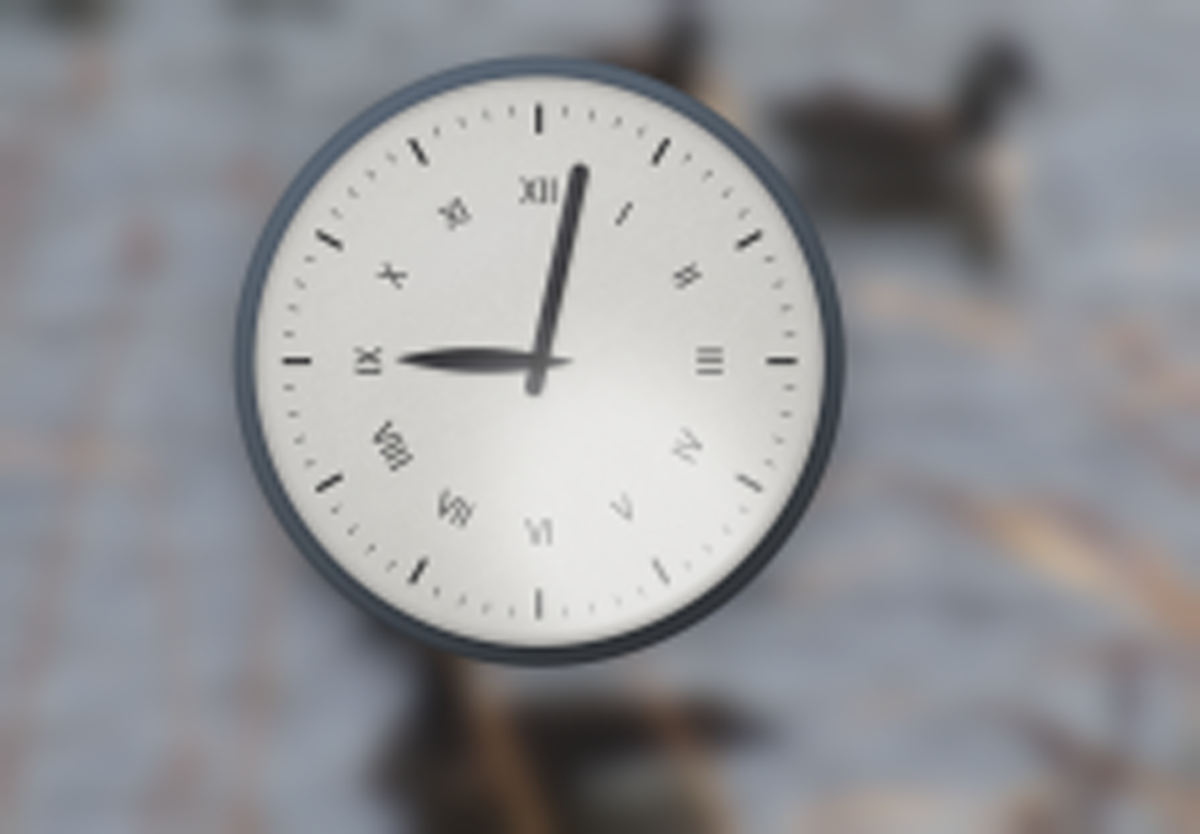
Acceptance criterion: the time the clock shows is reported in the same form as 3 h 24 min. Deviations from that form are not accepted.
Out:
9 h 02 min
